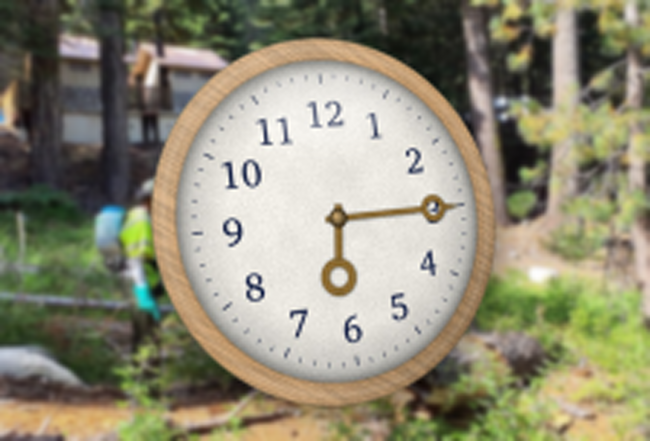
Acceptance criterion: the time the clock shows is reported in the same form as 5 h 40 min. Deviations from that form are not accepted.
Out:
6 h 15 min
